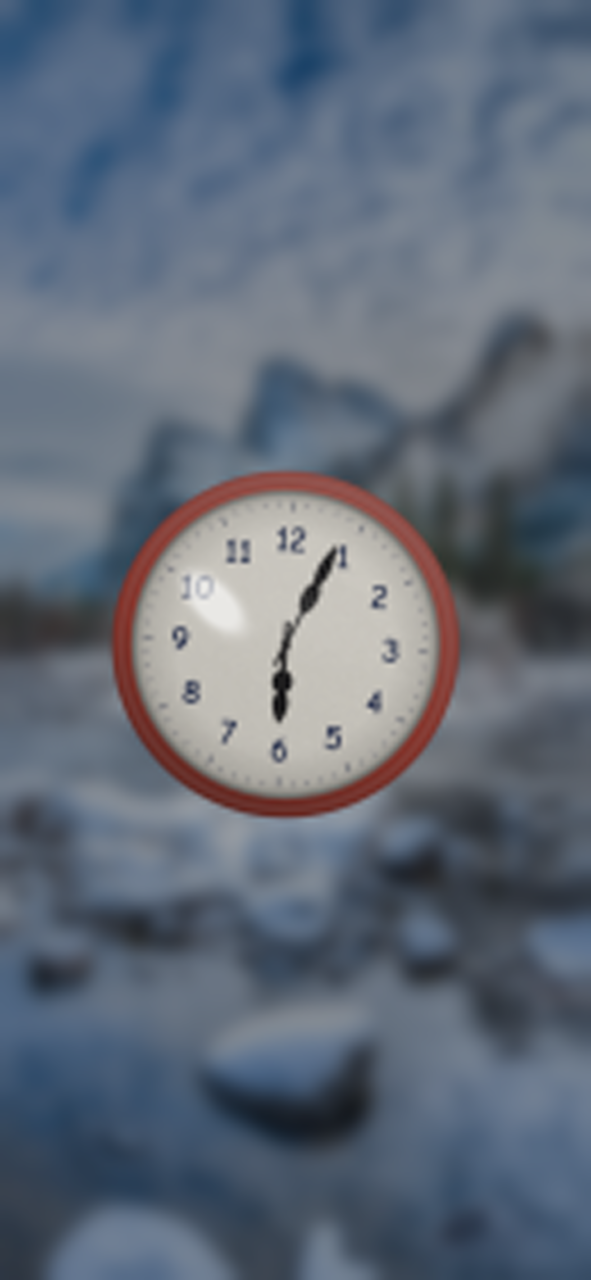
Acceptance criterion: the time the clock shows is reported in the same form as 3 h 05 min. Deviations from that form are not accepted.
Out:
6 h 04 min
